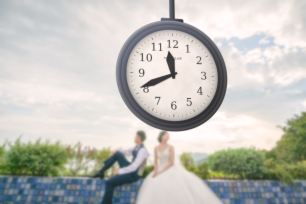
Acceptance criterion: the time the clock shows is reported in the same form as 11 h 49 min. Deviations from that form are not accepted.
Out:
11 h 41 min
